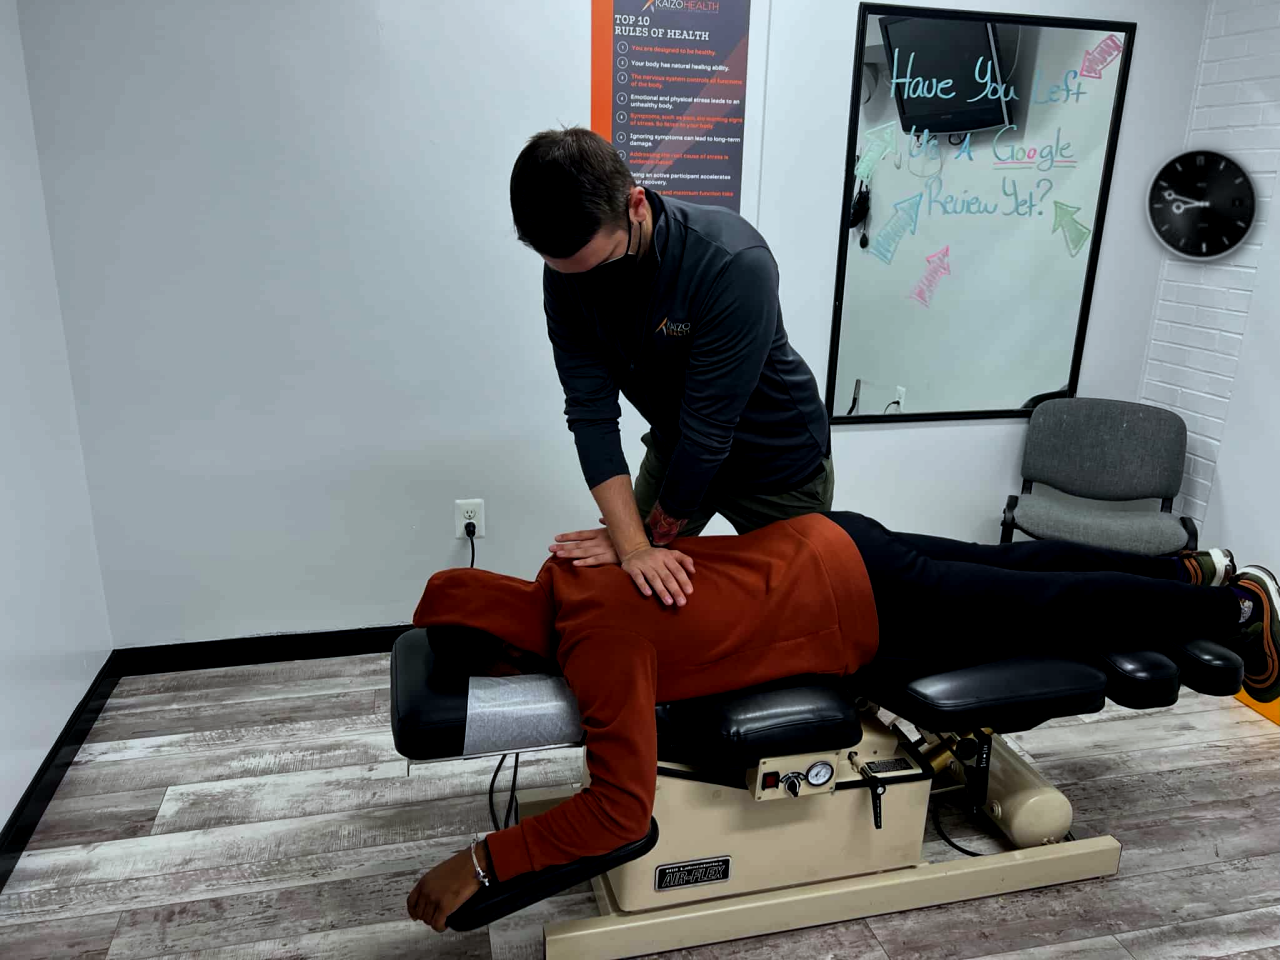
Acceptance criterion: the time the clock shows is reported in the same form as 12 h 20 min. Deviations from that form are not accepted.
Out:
8 h 48 min
